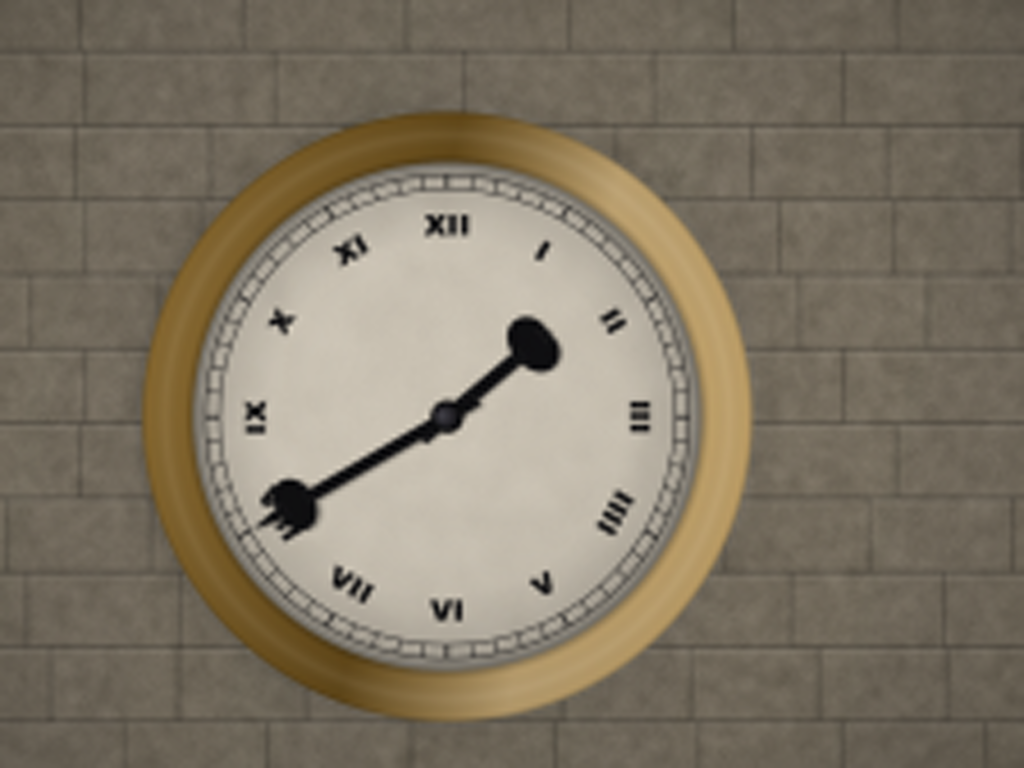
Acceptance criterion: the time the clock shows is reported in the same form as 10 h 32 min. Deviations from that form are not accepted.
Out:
1 h 40 min
